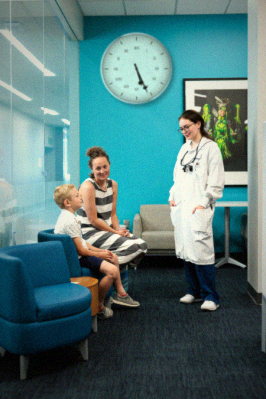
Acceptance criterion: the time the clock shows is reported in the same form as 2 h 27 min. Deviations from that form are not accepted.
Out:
5 h 26 min
